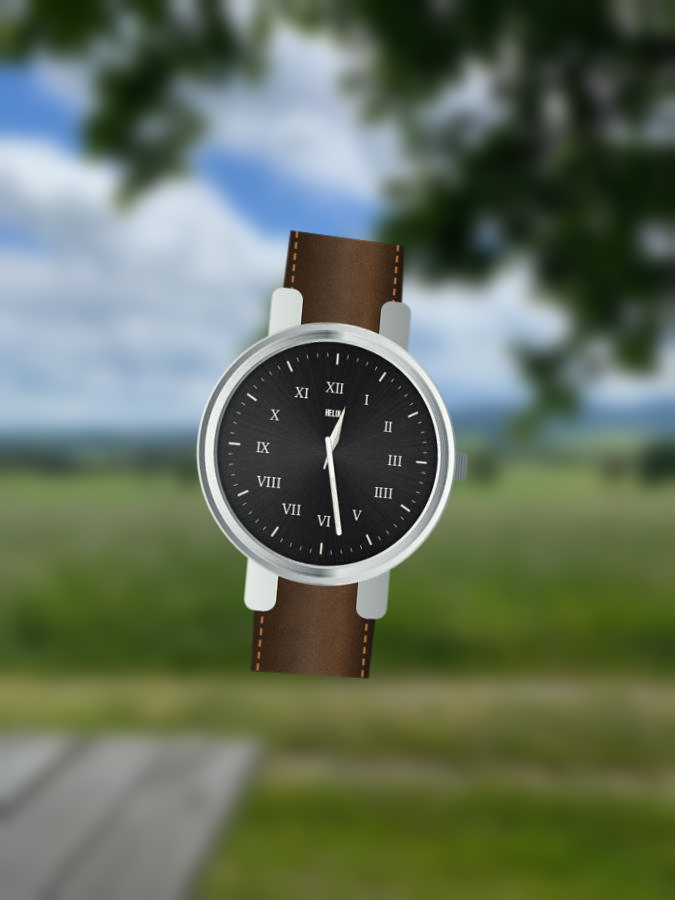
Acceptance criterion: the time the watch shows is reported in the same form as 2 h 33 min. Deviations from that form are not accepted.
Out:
12 h 28 min
